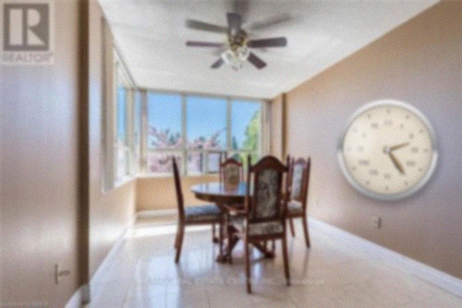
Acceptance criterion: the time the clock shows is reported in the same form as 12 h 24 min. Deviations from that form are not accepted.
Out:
2 h 24 min
